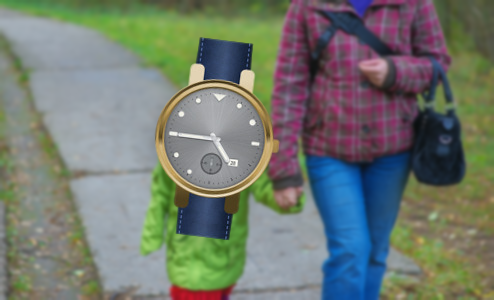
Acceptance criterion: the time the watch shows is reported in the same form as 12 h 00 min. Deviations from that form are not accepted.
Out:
4 h 45 min
